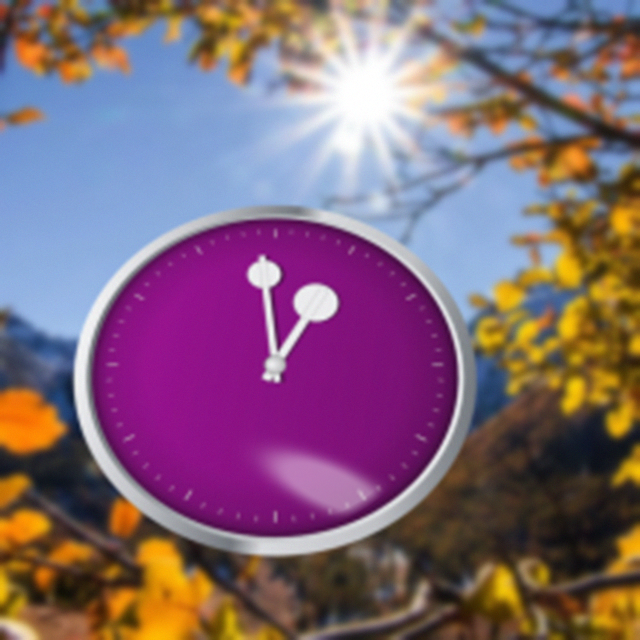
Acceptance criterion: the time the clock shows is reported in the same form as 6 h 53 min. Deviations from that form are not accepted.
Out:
12 h 59 min
